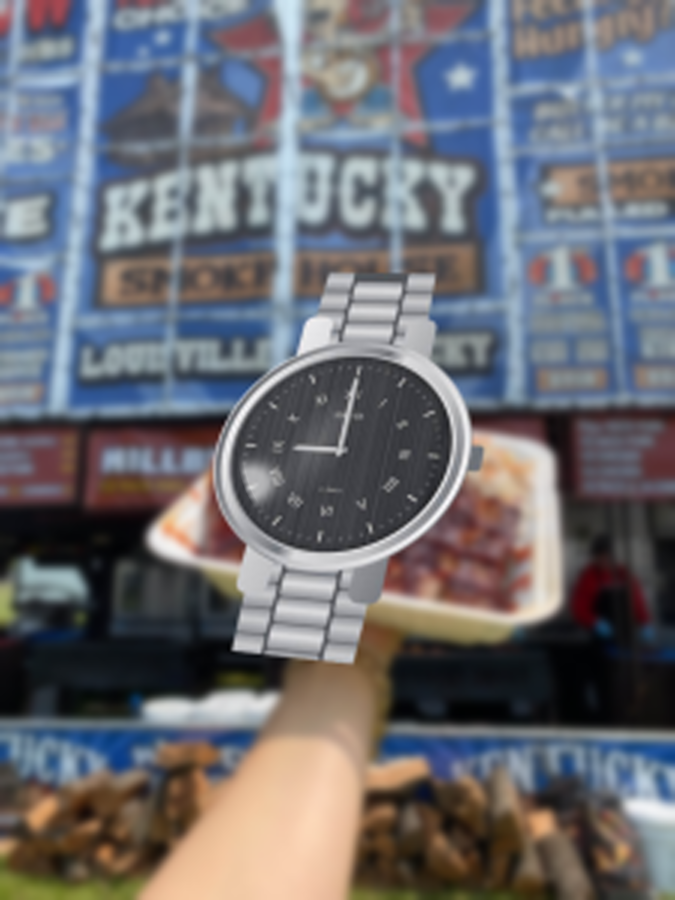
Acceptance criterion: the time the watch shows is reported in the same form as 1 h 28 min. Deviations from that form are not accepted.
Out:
9 h 00 min
